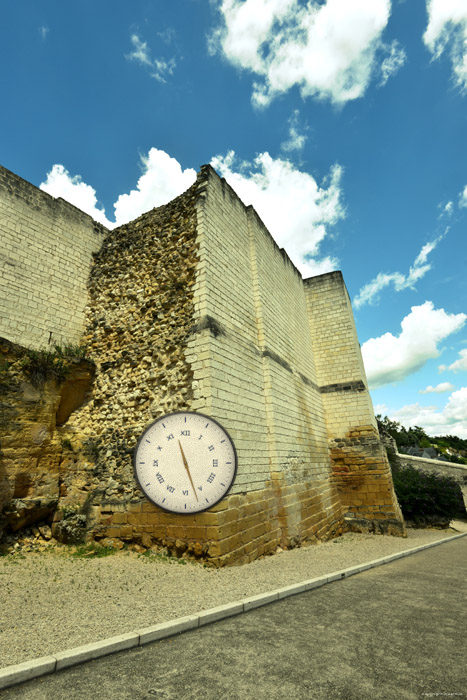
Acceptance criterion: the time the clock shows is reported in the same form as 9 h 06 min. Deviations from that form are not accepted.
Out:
11 h 27 min
